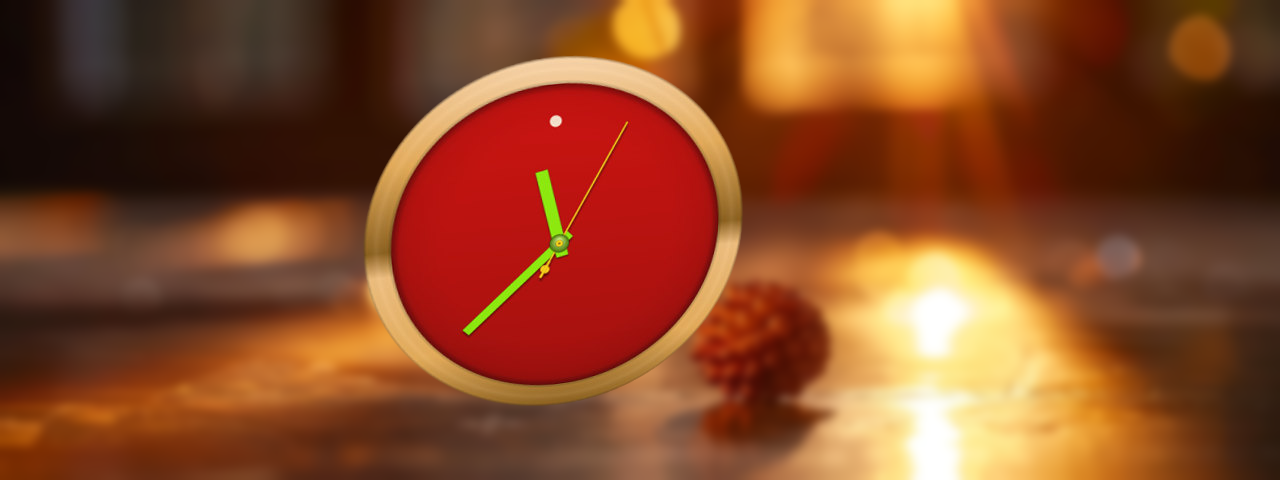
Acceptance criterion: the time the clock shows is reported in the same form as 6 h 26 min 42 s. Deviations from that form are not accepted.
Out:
11 h 38 min 05 s
